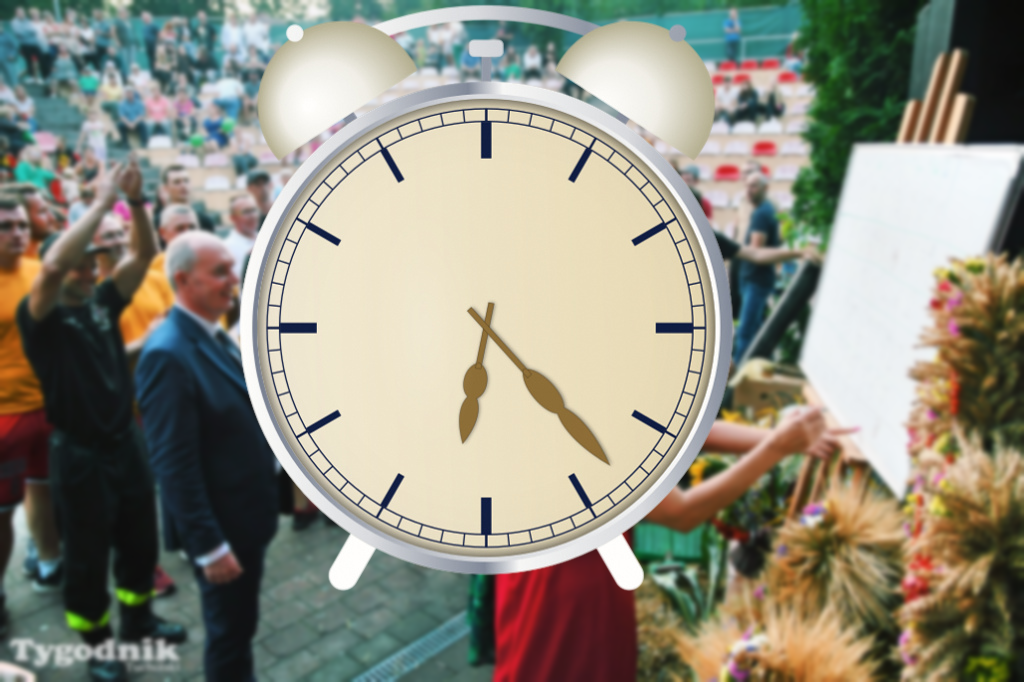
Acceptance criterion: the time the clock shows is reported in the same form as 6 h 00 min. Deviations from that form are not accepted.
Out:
6 h 23 min
